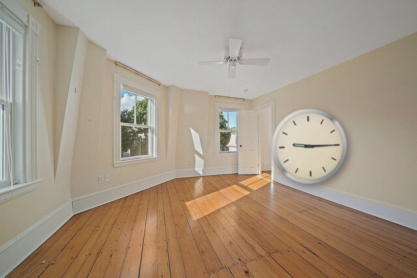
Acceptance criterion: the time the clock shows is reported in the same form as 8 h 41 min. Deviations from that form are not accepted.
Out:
9 h 15 min
